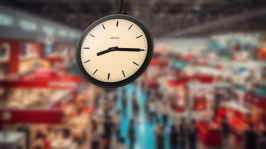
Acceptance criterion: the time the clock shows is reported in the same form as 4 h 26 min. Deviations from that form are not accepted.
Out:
8 h 15 min
